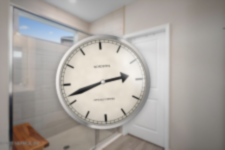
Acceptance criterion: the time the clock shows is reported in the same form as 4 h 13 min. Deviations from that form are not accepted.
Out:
2 h 42 min
